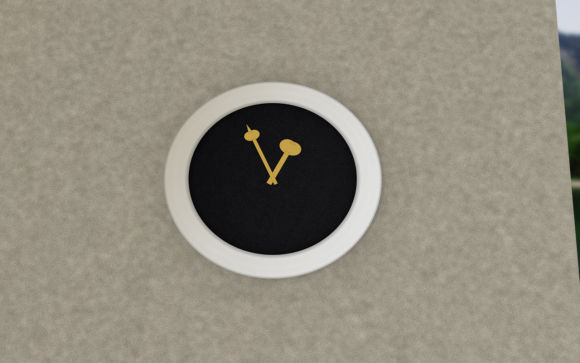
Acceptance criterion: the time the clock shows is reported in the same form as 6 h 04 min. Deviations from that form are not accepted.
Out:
12 h 56 min
